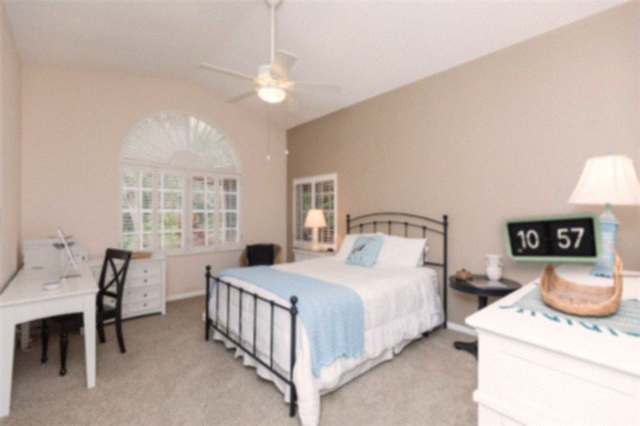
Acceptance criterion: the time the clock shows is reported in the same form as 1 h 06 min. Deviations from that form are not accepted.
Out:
10 h 57 min
